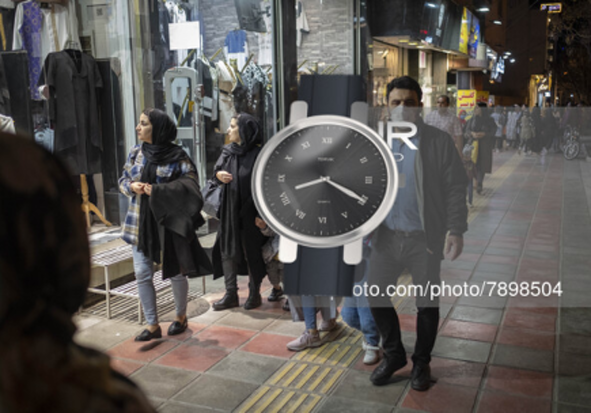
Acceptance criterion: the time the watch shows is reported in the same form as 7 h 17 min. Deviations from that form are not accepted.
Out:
8 h 20 min
